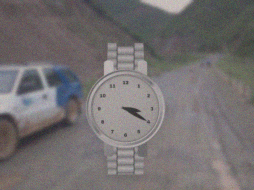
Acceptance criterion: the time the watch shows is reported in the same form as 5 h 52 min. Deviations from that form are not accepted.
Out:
3 h 20 min
